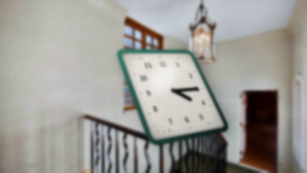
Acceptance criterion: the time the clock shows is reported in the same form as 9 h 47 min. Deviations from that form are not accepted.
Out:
4 h 15 min
